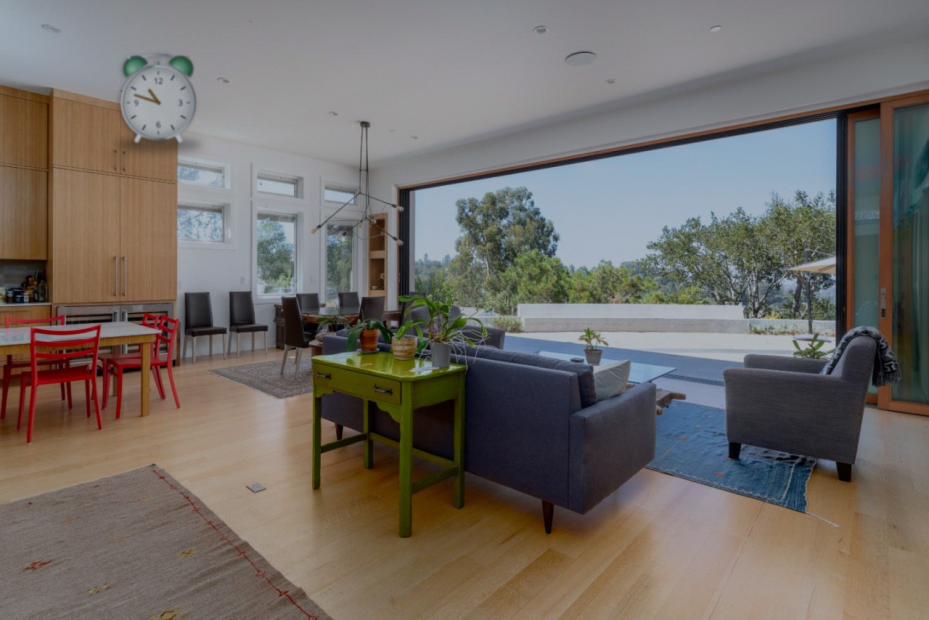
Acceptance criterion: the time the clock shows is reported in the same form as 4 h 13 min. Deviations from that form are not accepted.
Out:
10 h 48 min
